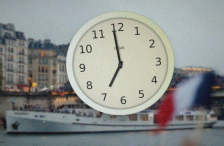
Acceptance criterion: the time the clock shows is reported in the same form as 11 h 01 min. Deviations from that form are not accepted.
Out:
6 h 59 min
